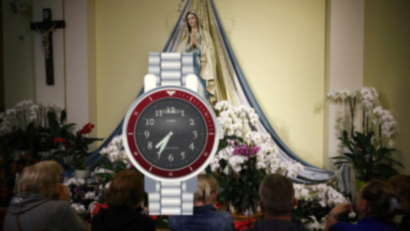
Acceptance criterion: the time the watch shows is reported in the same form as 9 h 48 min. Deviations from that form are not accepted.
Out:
7 h 35 min
